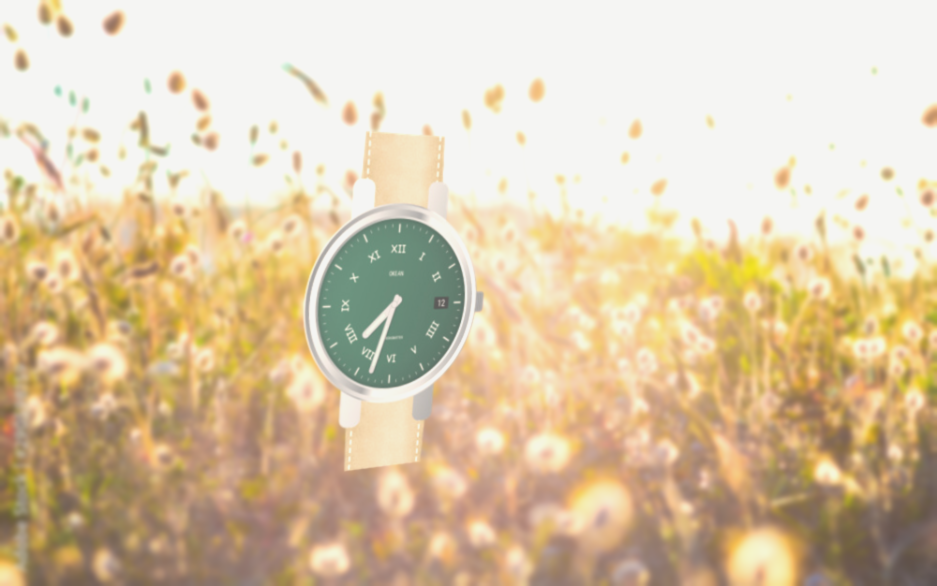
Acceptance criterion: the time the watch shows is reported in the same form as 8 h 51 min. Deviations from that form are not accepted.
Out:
7 h 33 min
